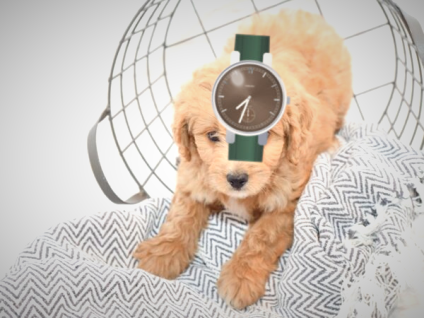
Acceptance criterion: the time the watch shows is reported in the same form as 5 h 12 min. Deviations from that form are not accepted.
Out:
7 h 33 min
